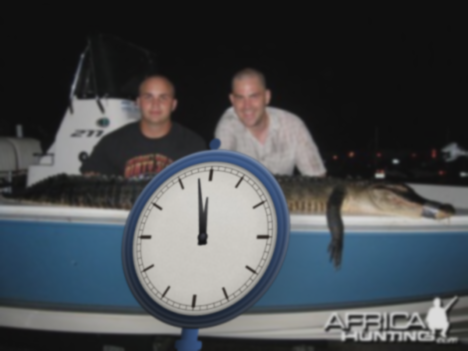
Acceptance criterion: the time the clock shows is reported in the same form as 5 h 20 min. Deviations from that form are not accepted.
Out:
11 h 58 min
